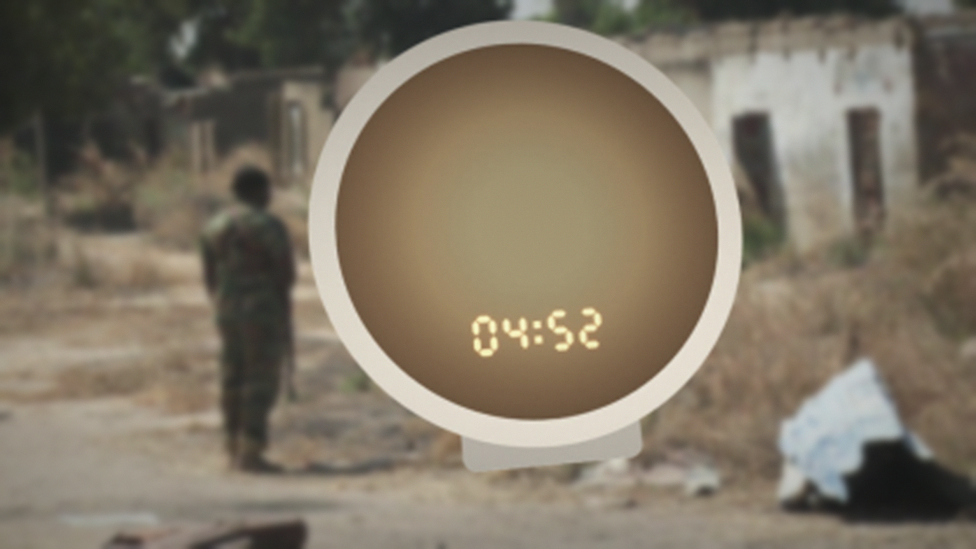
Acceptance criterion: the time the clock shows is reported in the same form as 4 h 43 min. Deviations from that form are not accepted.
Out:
4 h 52 min
